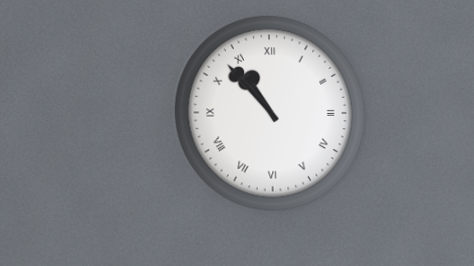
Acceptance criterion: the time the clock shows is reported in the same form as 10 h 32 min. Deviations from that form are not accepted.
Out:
10 h 53 min
